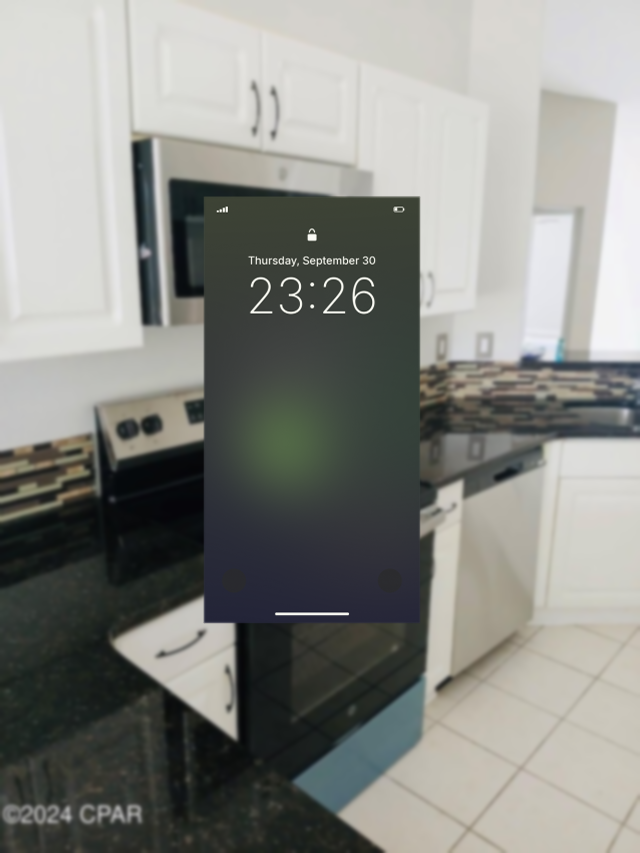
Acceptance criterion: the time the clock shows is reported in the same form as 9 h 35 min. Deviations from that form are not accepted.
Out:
23 h 26 min
